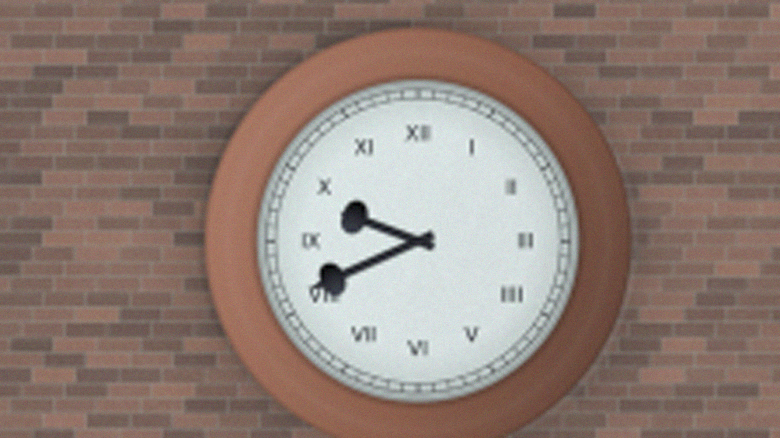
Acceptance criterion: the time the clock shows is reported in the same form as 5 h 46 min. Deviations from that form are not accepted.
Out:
9 h 41 min
